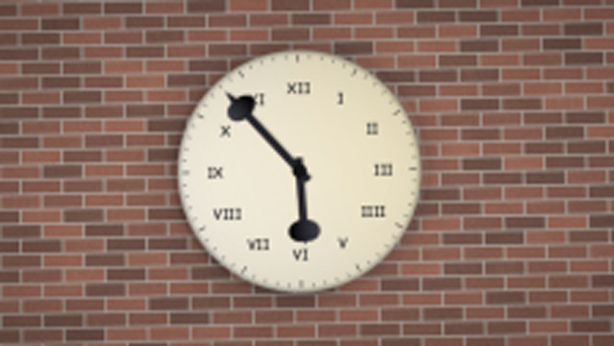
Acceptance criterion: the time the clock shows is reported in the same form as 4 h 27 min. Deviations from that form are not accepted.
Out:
5 h 53 min
